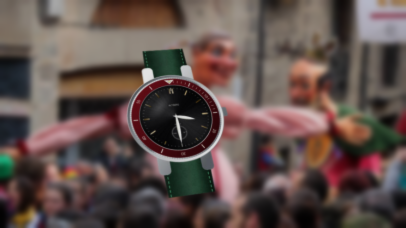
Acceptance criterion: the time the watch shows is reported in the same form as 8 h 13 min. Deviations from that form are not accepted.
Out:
3 h 30 min
